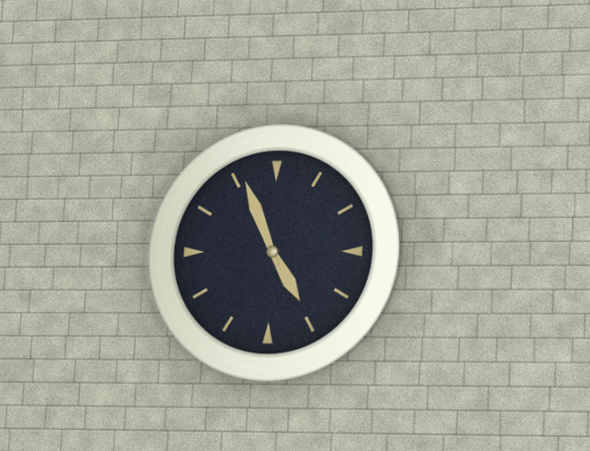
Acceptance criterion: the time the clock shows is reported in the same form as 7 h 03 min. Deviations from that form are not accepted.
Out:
4 h 56 min
